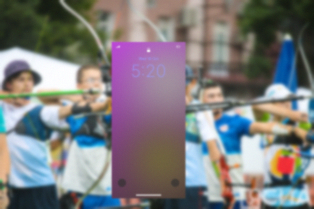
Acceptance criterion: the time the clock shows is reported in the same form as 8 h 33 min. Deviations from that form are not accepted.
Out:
5 h 20 min
